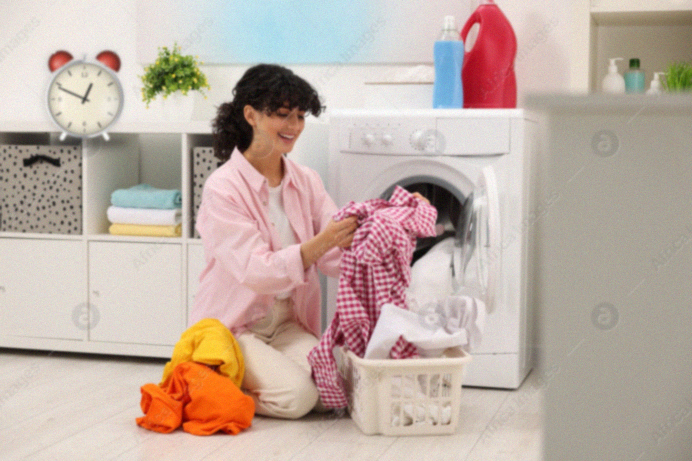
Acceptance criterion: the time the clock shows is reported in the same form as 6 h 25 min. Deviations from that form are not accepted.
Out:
12 h 49 min
